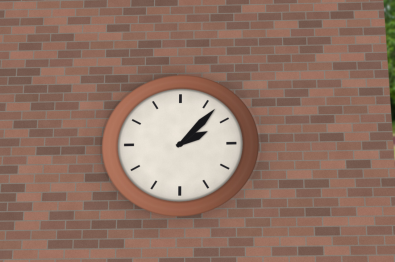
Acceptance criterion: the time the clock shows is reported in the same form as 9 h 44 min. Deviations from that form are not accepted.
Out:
2 h 07 min
